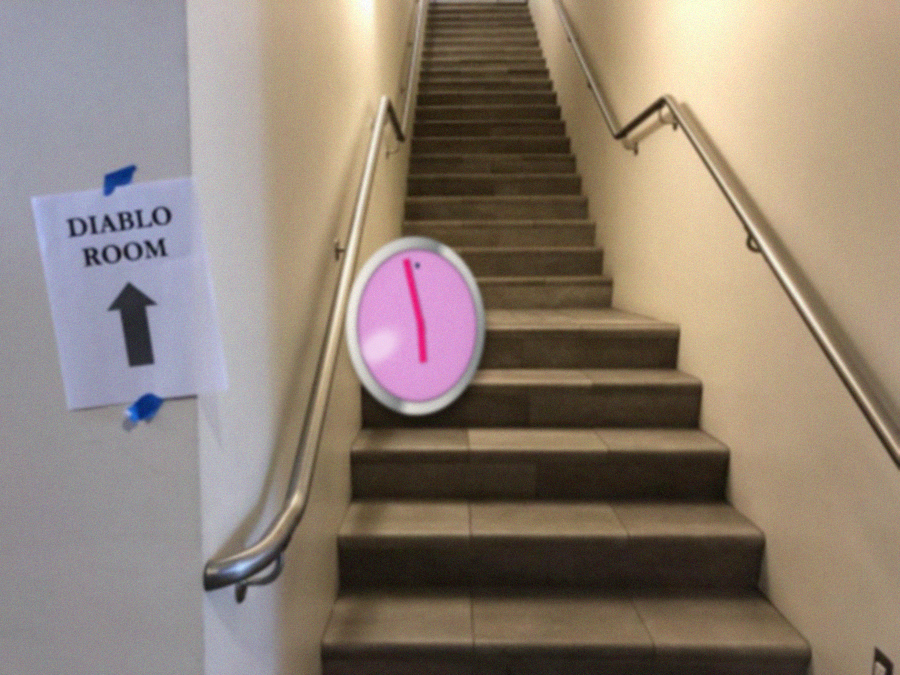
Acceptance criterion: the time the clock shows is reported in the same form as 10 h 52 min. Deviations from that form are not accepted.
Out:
5 h 58 min
